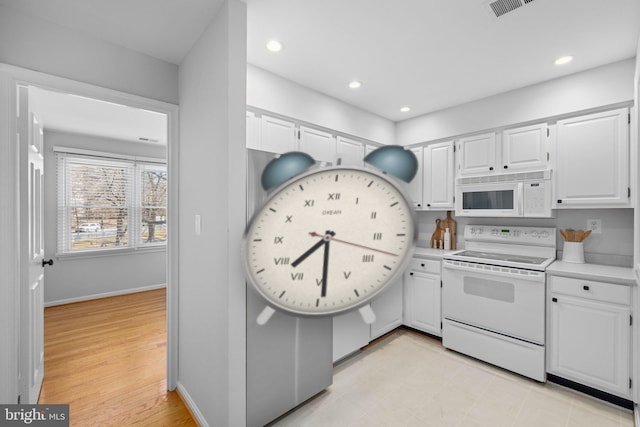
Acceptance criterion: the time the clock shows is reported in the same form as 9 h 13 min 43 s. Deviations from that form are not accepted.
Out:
7 h 29 min 18 s
